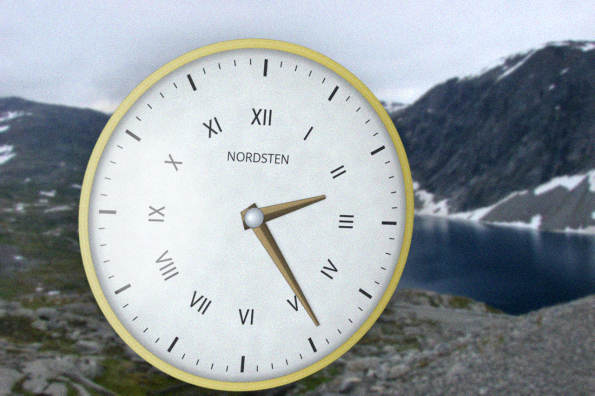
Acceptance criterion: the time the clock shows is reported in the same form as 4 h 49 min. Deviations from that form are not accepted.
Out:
2 h 24 min
